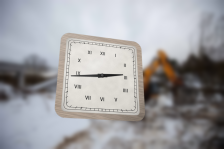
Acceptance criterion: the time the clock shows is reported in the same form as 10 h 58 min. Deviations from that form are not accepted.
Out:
2 h 44 min
